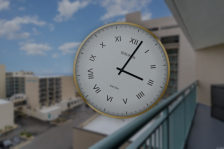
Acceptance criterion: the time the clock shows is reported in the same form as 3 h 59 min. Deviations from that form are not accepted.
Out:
3 h 02 min
